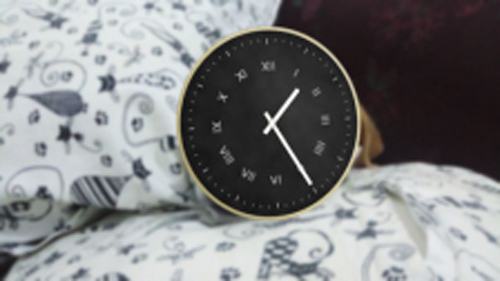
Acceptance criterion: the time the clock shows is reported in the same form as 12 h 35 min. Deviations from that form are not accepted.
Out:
1 h 25 min
